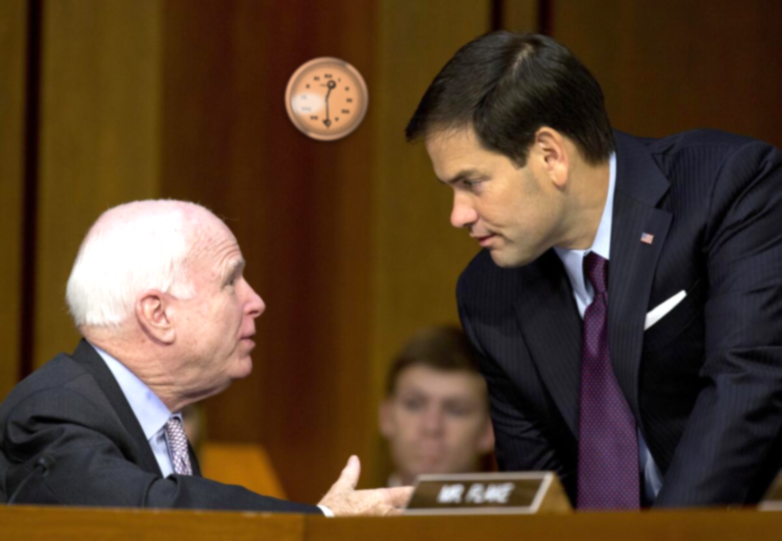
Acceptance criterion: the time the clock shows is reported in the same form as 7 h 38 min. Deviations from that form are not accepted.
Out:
12 h 29 min
